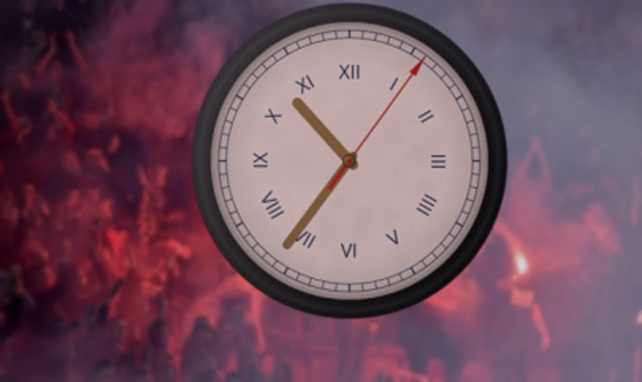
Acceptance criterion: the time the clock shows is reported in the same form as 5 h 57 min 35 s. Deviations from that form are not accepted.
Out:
10 h 36 min 06 s
